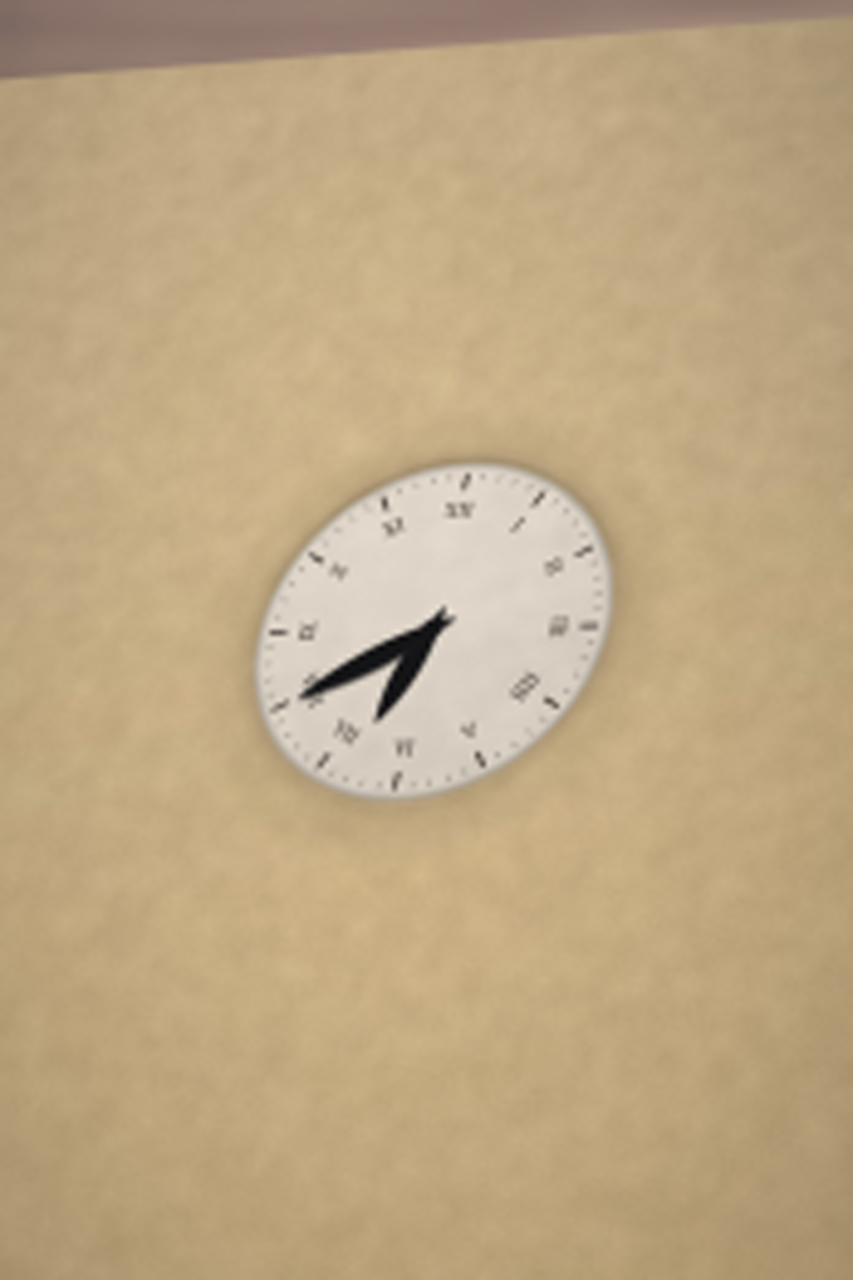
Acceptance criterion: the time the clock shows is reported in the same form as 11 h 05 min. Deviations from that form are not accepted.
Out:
6 h 40 min
